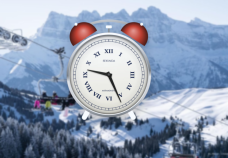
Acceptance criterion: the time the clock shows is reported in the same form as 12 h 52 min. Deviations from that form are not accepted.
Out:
9 h 26 min
